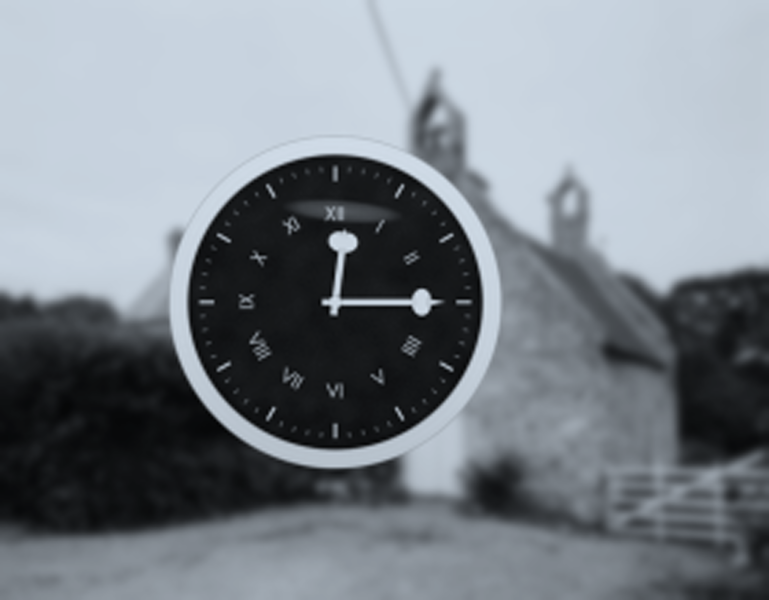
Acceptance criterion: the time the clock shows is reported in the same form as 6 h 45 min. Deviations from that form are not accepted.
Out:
12 h 15 min
